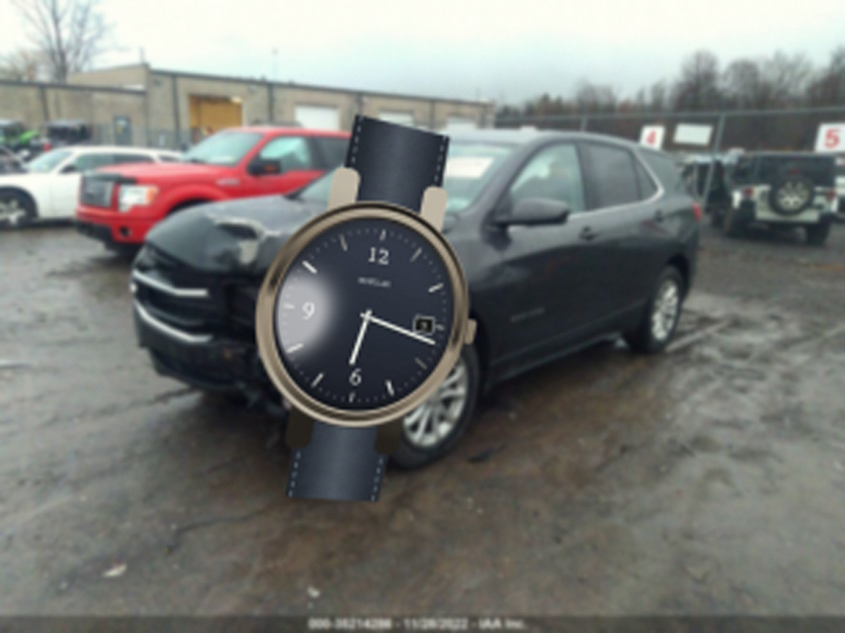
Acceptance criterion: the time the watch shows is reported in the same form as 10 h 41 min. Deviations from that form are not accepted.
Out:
6 h 17 min
